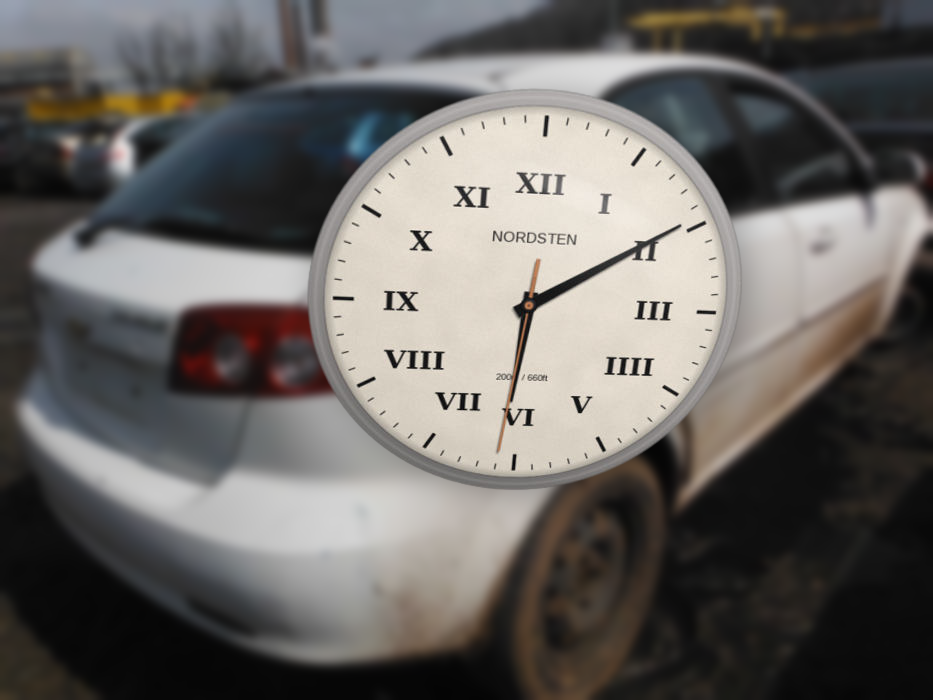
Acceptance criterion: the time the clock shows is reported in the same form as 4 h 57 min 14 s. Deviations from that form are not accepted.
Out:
6 h 09 min 31 s
